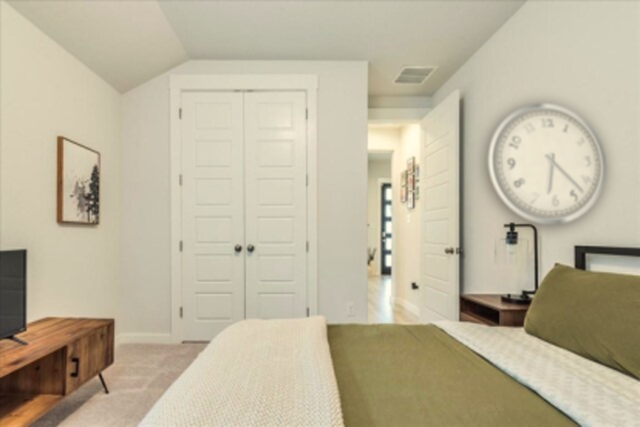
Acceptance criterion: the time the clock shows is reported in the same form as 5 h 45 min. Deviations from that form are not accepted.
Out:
6 h 23 min
